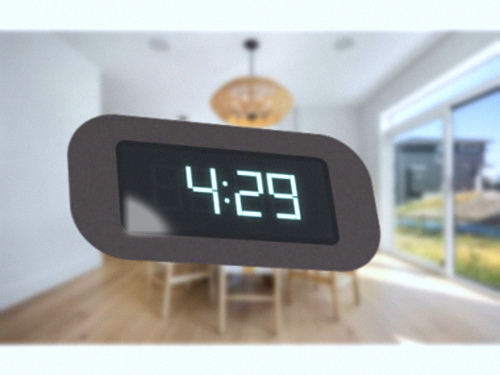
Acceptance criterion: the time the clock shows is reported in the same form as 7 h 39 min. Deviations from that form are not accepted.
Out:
4 h 29 min
